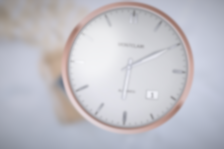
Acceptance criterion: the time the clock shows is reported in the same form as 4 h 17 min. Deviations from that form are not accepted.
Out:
6 h 10 min
